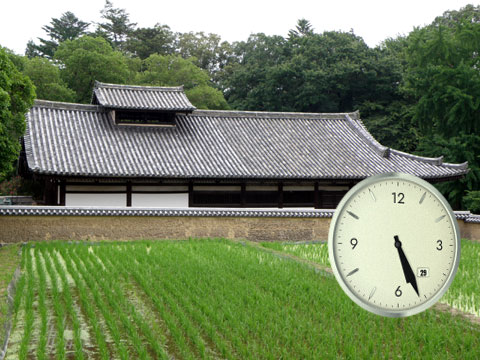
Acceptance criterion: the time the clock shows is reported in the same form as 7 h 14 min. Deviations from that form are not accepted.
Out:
5 h 26 min
